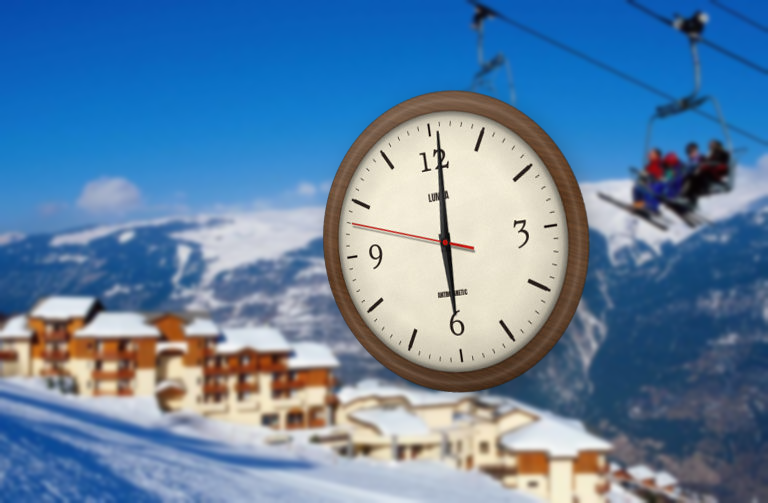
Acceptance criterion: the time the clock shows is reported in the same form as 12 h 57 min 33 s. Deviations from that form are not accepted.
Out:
6 h 00 min 48 s
